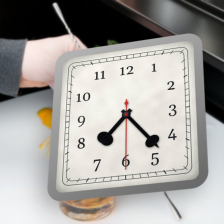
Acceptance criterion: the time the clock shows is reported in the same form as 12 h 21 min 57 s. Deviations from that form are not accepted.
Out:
7 h 23 min 30 s
